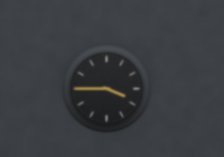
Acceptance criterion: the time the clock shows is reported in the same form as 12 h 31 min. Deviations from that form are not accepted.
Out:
3 h 45 min
